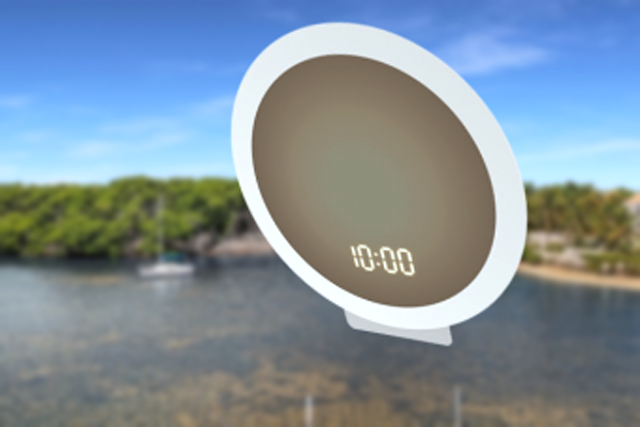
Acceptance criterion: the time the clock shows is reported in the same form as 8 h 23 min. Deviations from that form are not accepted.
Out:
10 h 00 min
